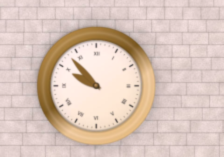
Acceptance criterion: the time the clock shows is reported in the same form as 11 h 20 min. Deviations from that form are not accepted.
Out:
9 h 53 min
